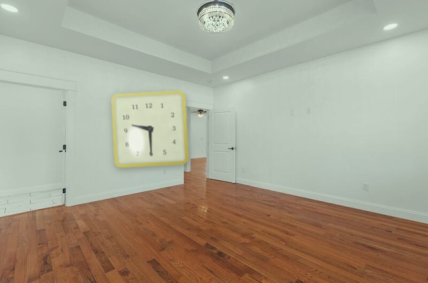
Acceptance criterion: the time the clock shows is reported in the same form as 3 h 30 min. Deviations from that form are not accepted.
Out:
9 h 30 min
